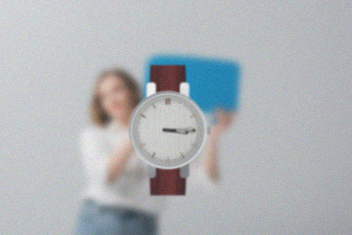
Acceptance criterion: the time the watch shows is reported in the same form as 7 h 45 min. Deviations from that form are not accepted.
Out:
3 h 15 min
